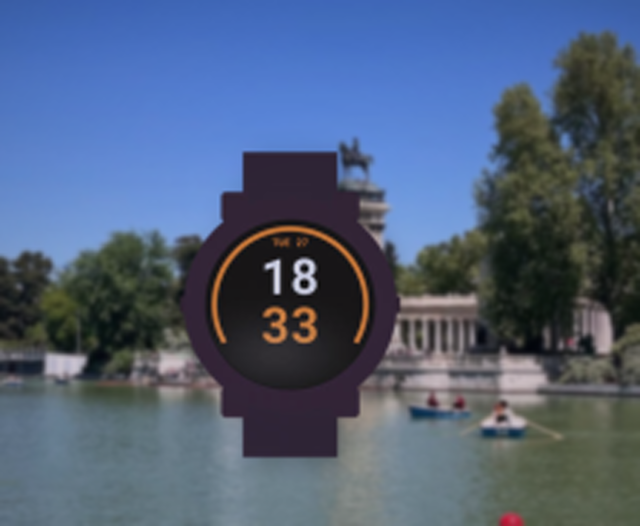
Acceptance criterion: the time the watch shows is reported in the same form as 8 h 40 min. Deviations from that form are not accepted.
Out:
18 h 33 min
